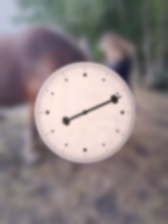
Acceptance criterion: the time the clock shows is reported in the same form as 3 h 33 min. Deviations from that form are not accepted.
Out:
8 h 11 min
